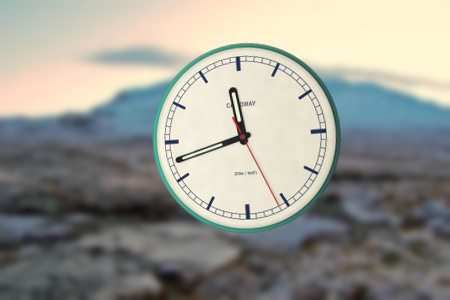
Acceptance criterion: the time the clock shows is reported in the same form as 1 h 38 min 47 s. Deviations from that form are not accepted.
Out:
11 h 42 min 26 s
